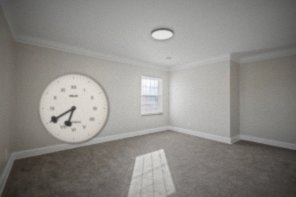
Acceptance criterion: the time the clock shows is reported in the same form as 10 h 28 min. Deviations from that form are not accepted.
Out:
6 h 40 min
